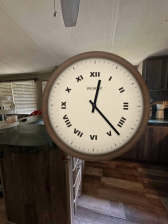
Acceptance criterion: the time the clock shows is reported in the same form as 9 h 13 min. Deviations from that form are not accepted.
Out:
12 h 23 min
